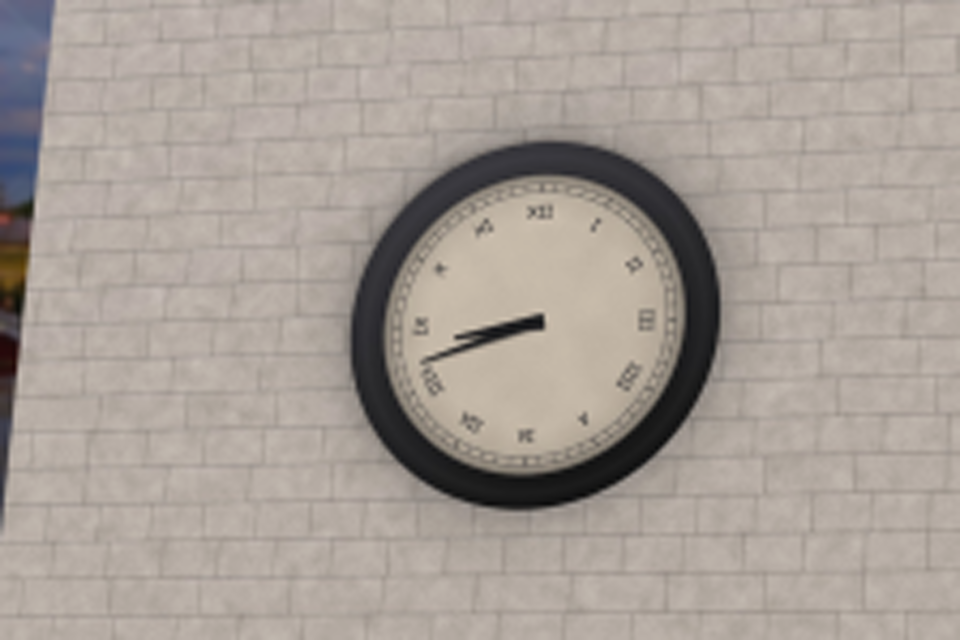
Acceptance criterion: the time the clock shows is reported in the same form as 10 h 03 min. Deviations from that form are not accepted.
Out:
8 h 42 min
